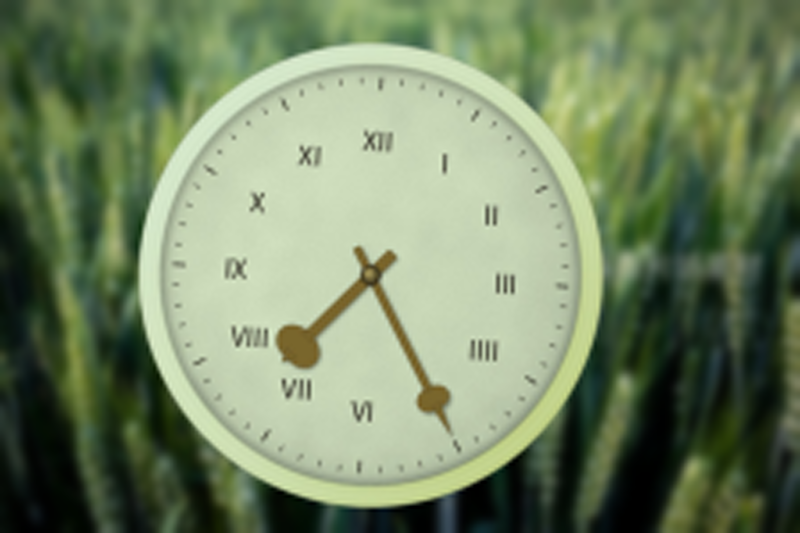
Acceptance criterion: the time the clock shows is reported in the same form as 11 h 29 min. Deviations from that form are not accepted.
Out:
7 h 25 min
